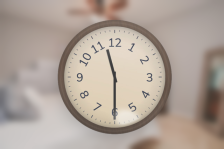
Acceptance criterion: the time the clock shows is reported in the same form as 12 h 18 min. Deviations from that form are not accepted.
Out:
11 h 30 min
